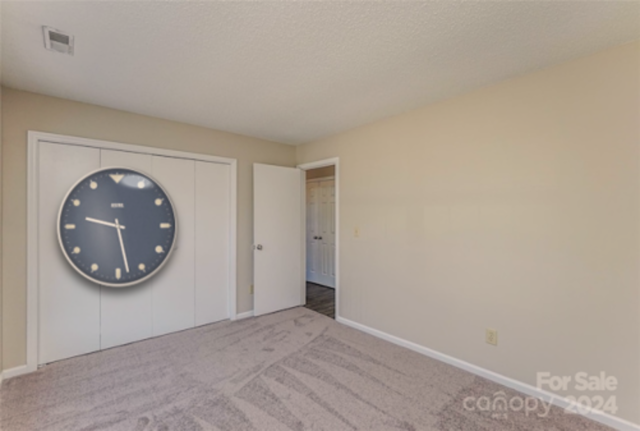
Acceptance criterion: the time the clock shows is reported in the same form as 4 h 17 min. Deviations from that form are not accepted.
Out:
9 h 28 min
